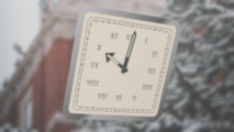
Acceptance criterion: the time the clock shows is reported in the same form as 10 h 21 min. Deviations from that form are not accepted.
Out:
10 h 01 min
